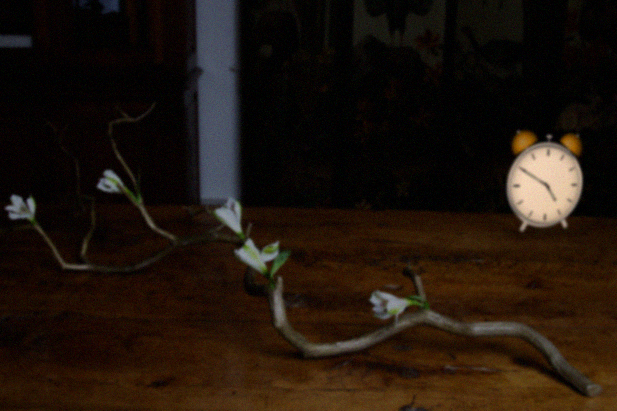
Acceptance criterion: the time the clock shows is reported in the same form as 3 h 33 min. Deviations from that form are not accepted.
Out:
4 h 50 min
